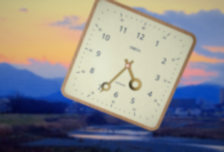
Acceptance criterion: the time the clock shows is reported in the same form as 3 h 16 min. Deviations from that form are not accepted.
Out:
4 h 34 min
